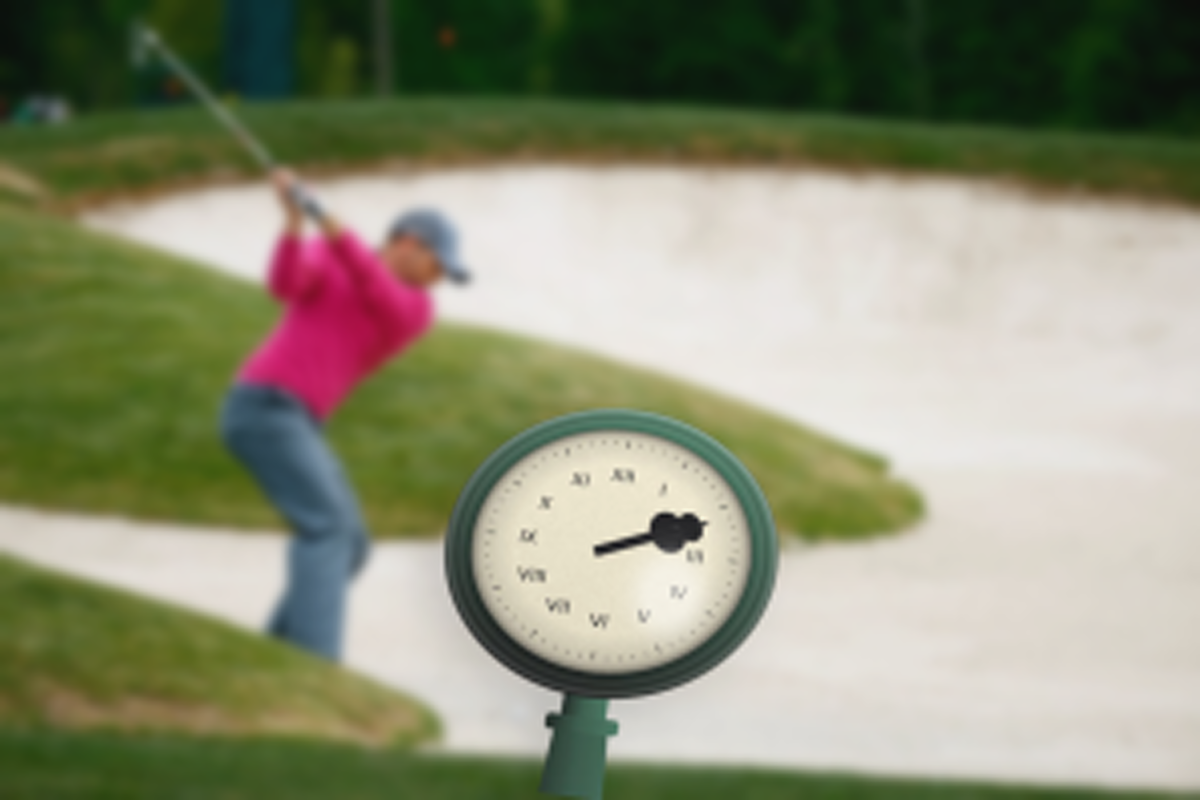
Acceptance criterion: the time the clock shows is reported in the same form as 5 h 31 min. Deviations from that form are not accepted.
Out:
2 h 11 min
